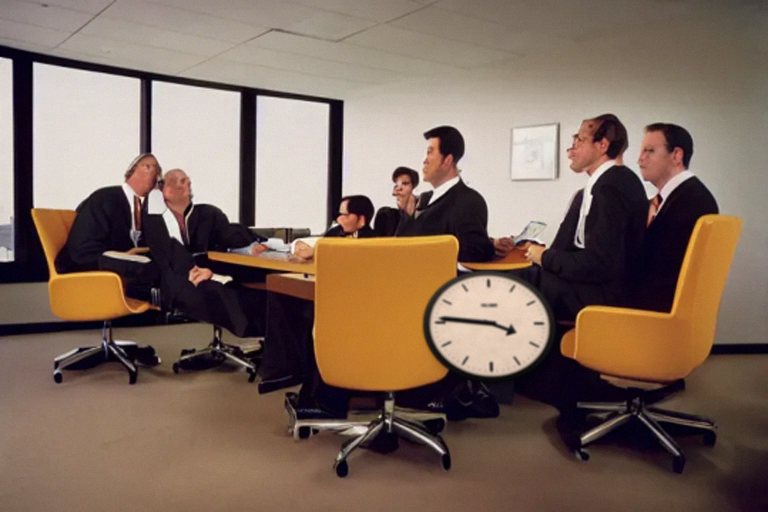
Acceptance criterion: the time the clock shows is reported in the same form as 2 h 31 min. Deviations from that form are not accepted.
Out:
3 h 46 min
